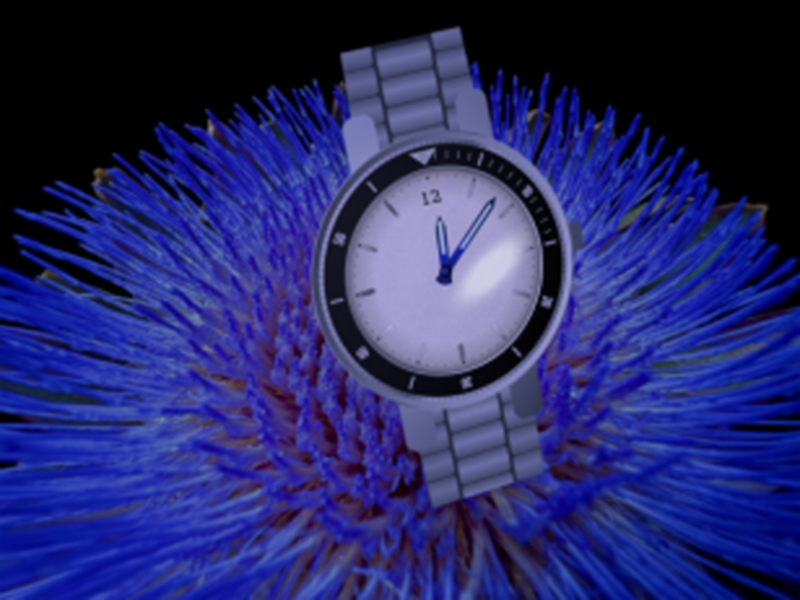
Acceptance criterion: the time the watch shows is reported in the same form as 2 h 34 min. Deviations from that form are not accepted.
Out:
12 h 08 min
